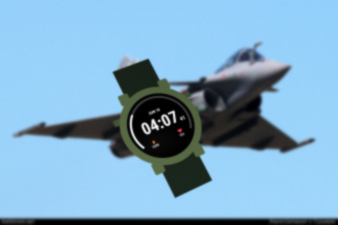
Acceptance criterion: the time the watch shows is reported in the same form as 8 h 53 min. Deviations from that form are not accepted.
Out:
4 h 07 min
